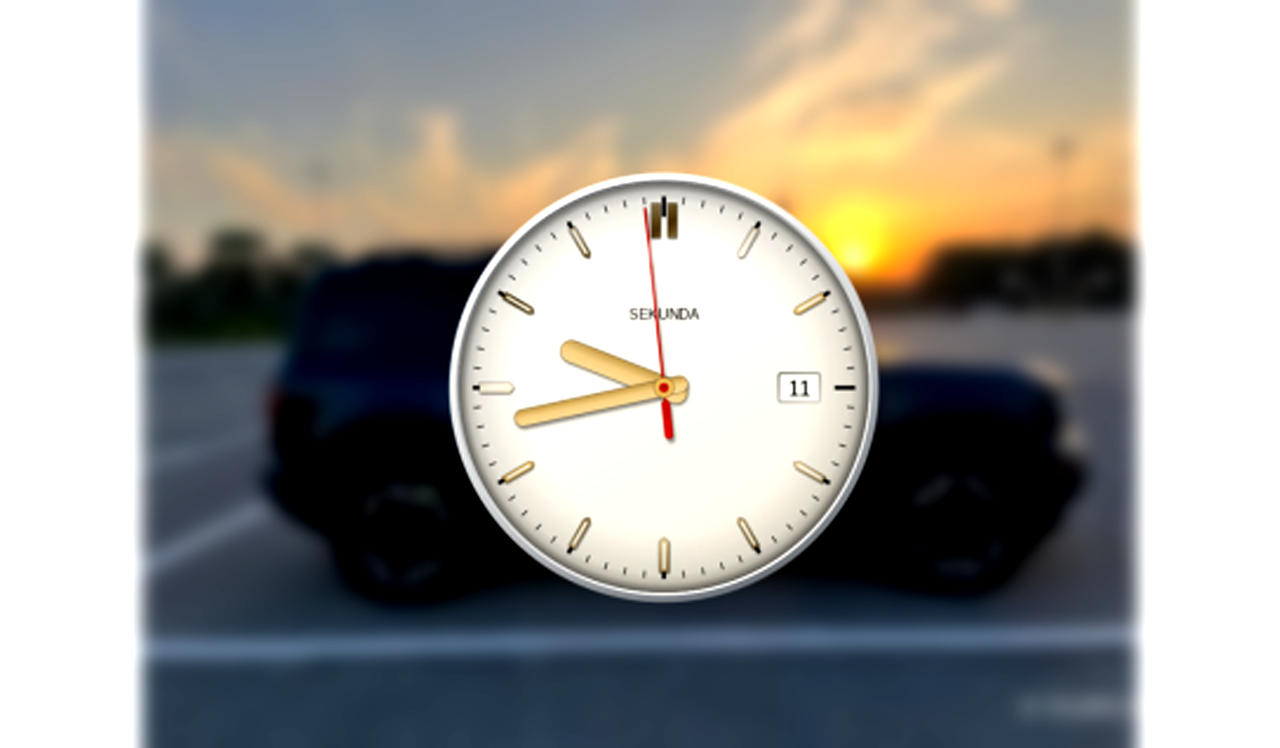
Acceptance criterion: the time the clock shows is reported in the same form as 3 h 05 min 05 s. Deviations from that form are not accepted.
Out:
9 h 42 min 59 s
